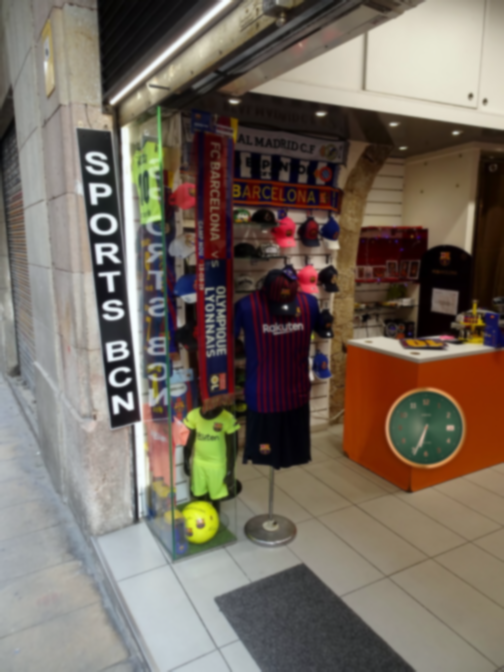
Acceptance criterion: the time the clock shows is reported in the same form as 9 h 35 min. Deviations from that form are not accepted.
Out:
6 h 34 min
